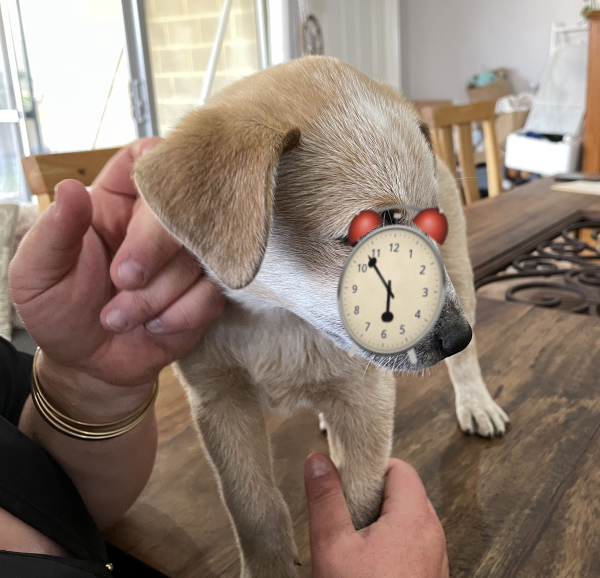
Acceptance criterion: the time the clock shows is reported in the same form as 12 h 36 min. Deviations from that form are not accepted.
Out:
5 h 53 min
